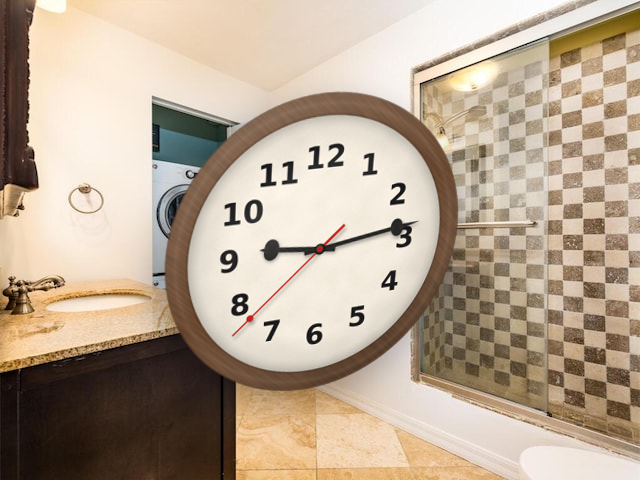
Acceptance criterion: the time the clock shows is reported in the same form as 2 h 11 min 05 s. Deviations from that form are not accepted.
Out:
9 h 13 min 38 s
